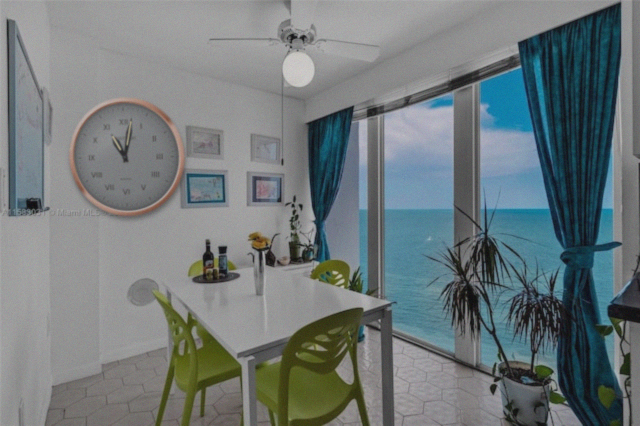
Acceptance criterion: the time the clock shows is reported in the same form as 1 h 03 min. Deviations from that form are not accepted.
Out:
11 h 02 min
